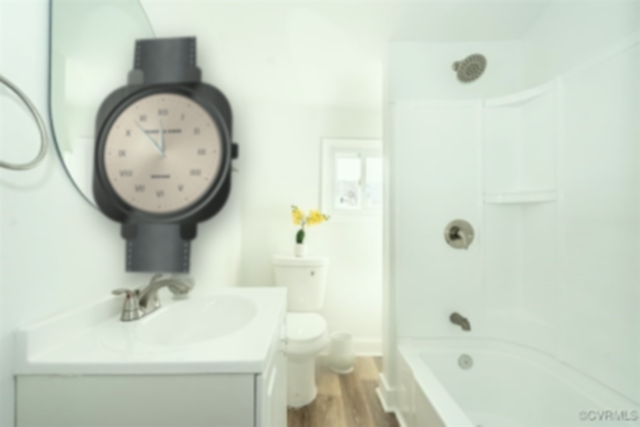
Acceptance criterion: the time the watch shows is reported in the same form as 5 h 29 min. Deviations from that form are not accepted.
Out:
11 h 53 min
